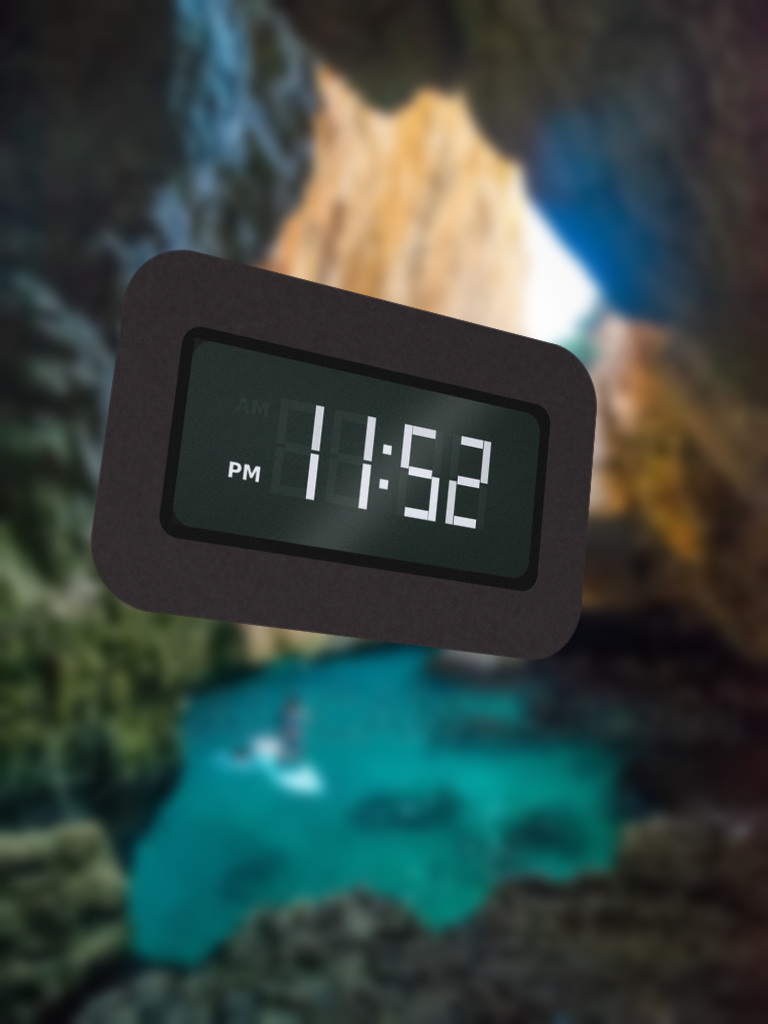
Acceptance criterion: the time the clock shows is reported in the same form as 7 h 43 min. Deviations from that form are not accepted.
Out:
11 h 52 min
